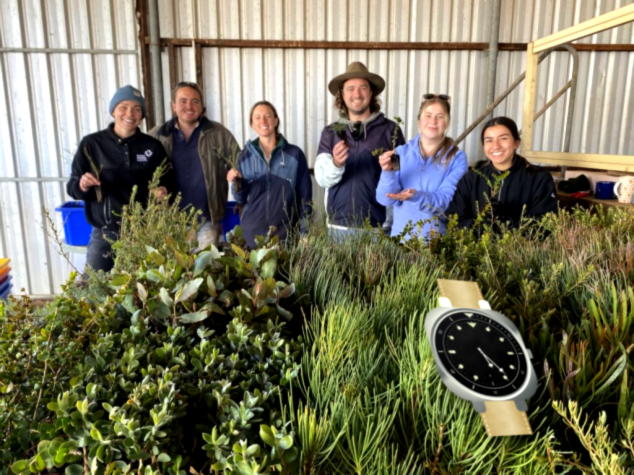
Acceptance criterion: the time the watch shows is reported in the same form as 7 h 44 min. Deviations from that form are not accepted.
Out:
5 h 24 min
